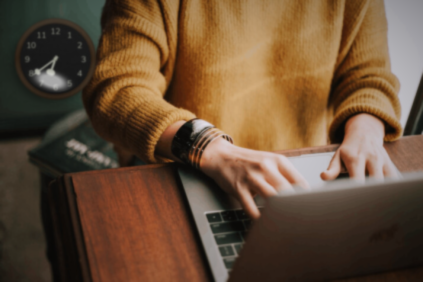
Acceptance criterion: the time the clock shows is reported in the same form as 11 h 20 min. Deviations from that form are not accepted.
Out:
6 h 39 min
